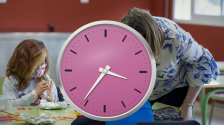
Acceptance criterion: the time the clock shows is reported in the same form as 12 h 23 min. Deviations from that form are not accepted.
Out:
3 h 36 min
